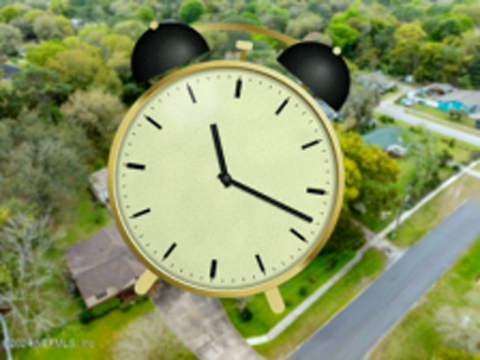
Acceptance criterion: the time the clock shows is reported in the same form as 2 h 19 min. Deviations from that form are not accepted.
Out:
11 h 18 min
